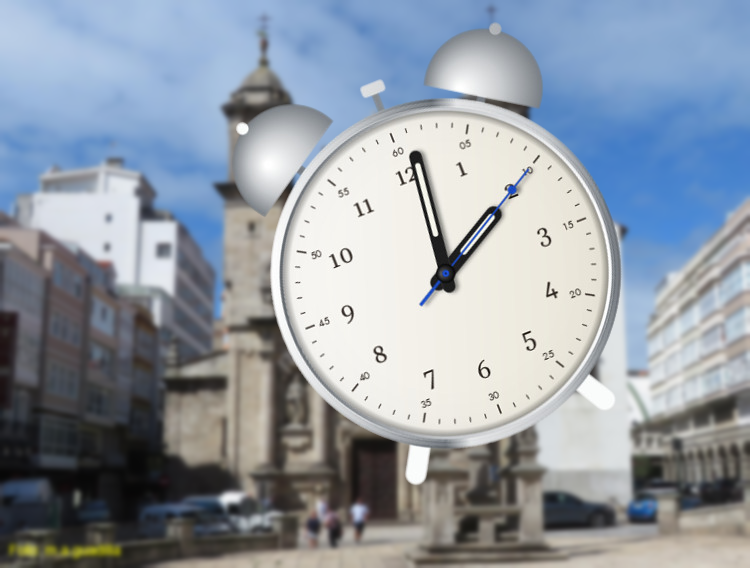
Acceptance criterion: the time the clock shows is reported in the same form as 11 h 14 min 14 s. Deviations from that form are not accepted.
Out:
2 h 01 min 10 s
